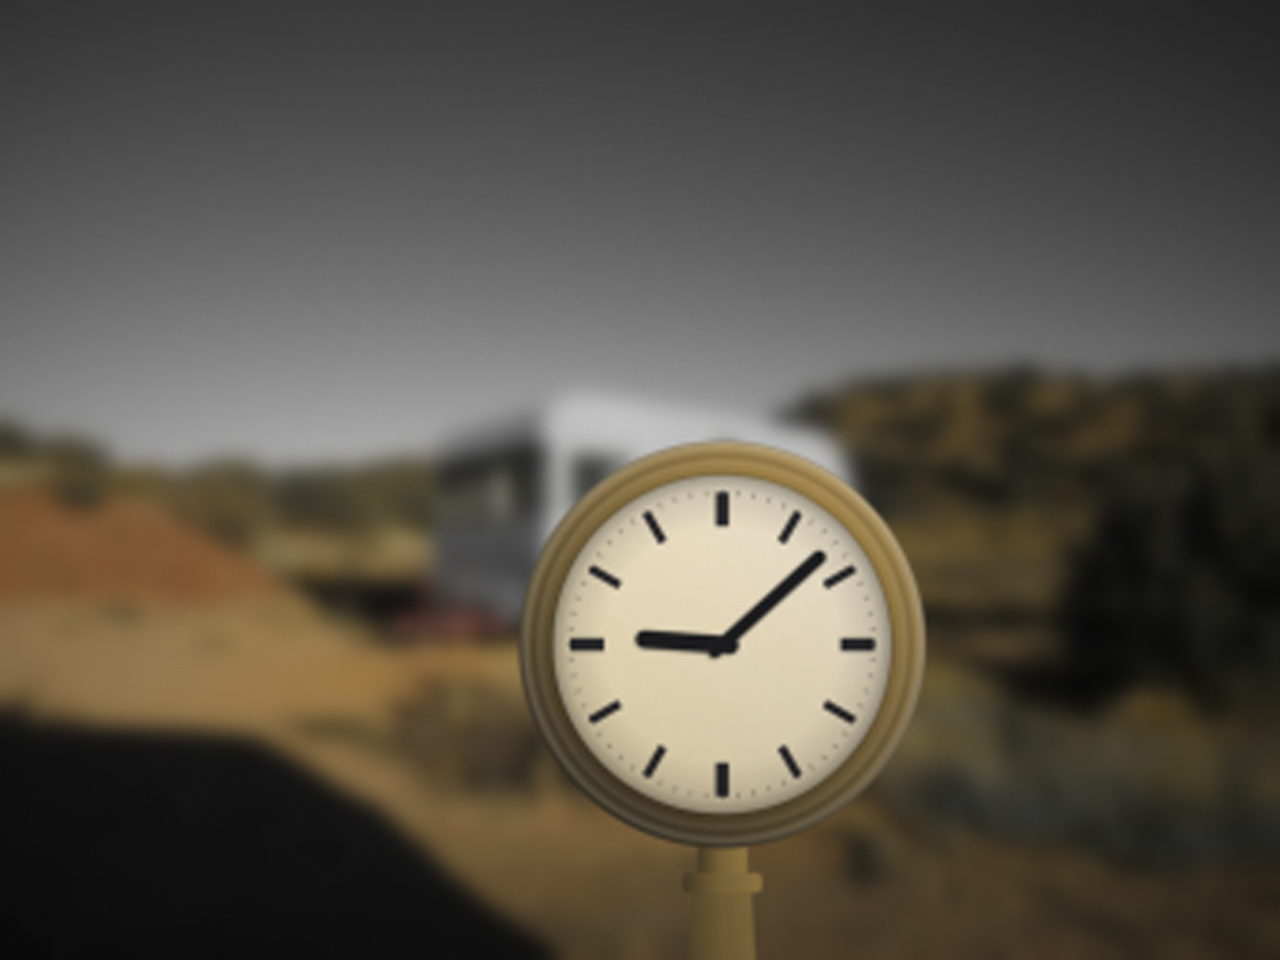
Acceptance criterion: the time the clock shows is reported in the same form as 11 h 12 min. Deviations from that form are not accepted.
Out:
9 h 08 min
